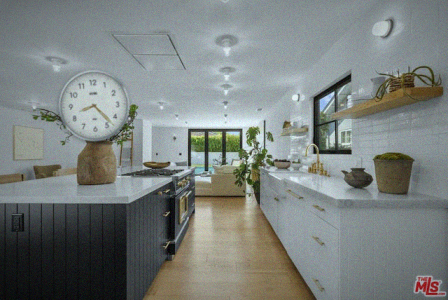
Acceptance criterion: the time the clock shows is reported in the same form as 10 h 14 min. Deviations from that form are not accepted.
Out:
8 h 23 min
